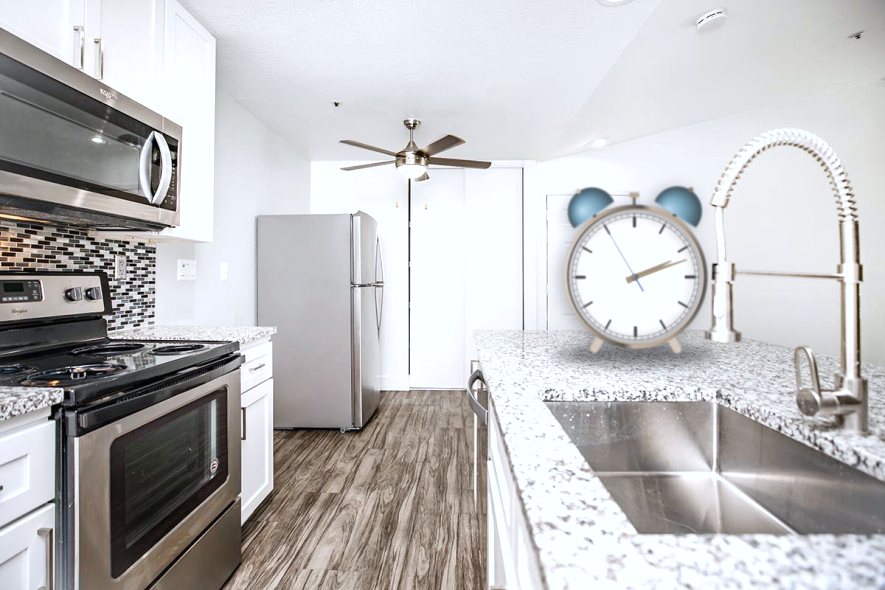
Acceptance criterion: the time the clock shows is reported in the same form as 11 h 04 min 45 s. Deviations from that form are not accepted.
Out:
2 h 11 min 55 s
